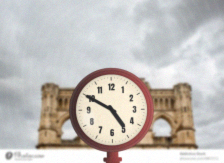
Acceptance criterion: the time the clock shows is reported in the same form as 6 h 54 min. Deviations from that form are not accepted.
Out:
4 h 50 min
